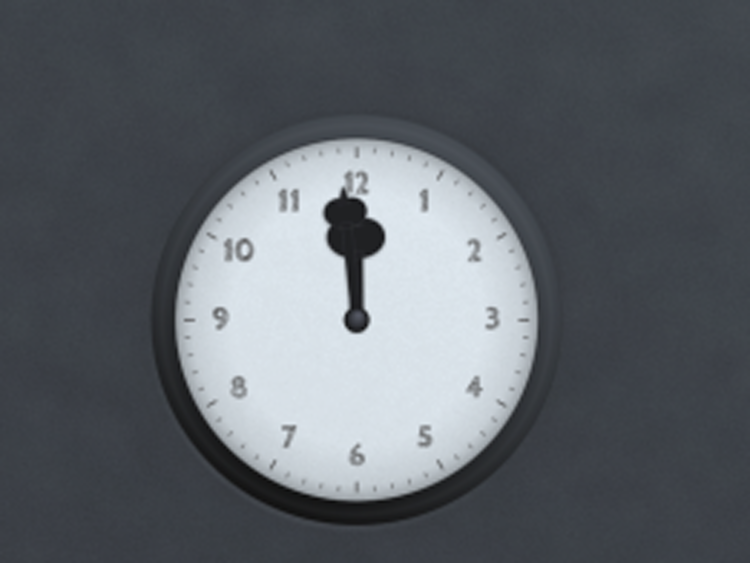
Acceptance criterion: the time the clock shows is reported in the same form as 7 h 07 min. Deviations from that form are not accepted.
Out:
11 h 59 min
